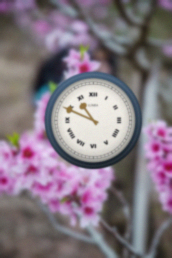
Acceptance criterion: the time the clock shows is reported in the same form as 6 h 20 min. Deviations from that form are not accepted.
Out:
10 h 49 min
